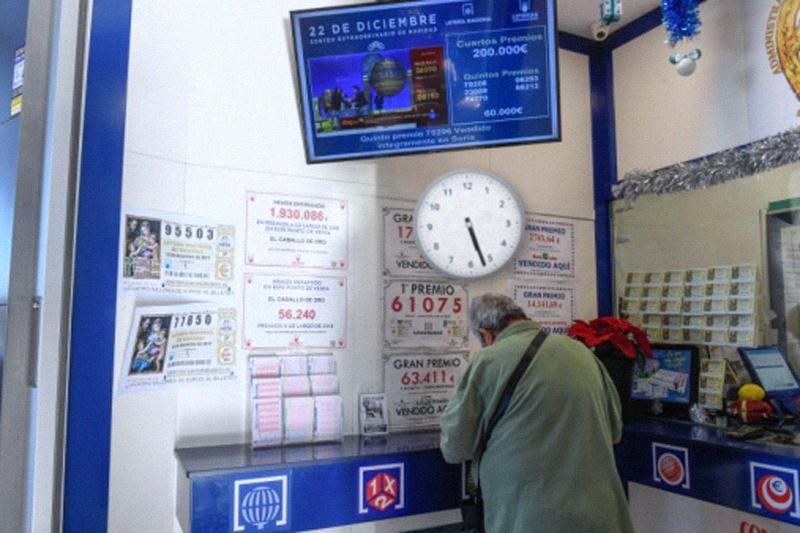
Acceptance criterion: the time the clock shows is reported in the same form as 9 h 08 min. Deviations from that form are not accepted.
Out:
5 h 27 min
